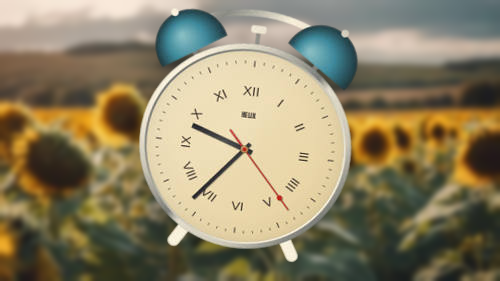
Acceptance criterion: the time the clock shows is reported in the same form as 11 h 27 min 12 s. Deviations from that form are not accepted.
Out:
9 h 36 min 23 s
